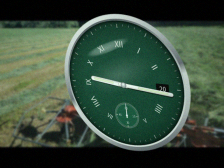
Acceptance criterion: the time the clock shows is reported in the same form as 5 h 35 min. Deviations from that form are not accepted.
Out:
9 h 16 min
